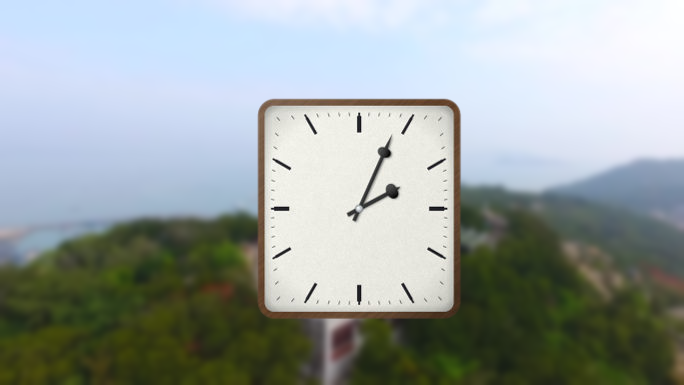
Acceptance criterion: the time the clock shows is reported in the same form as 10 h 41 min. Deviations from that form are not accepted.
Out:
2 h 04 min
